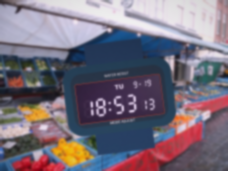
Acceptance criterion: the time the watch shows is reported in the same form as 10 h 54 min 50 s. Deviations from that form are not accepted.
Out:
18 h 53 min 13 s
